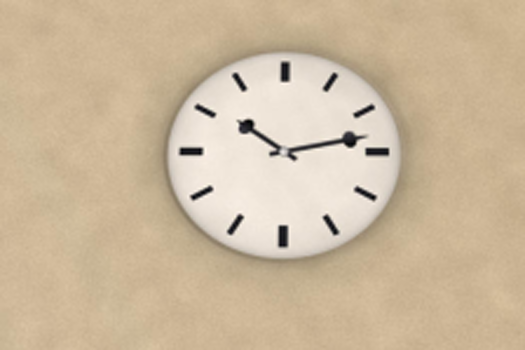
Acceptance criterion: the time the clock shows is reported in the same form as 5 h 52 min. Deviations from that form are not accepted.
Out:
10 h 13 min
